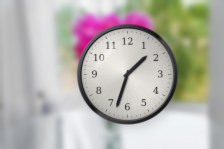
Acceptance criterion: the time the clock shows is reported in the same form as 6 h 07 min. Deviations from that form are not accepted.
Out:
1 h 33 min
